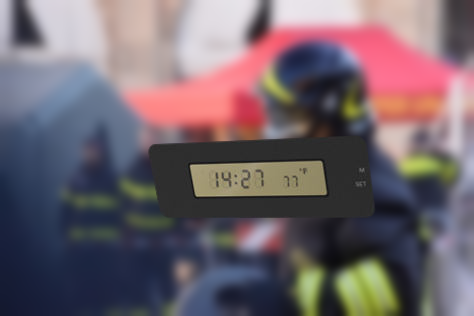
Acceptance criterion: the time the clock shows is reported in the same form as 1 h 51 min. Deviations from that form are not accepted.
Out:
14 h 27 min
